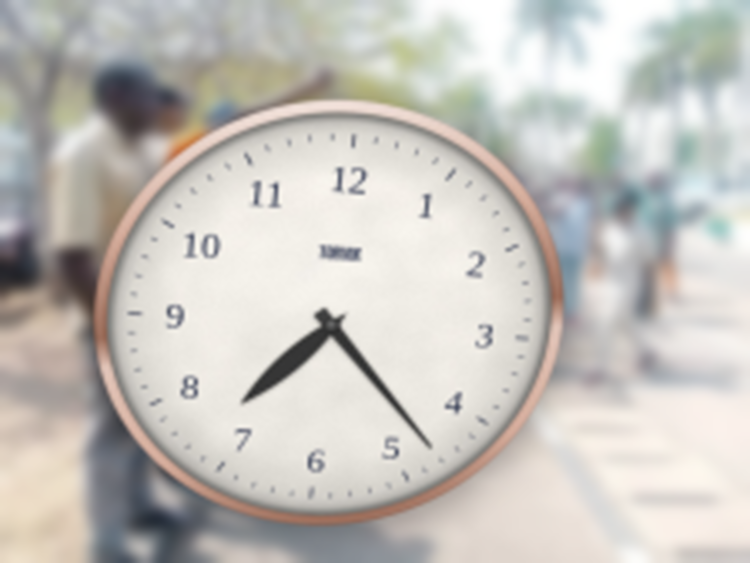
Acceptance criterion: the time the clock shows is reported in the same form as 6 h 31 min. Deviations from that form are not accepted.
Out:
7 h 23 min
